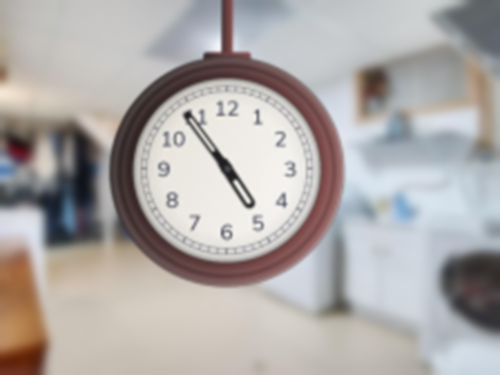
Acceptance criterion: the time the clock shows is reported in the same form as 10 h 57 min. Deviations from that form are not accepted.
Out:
4 h 54 min
